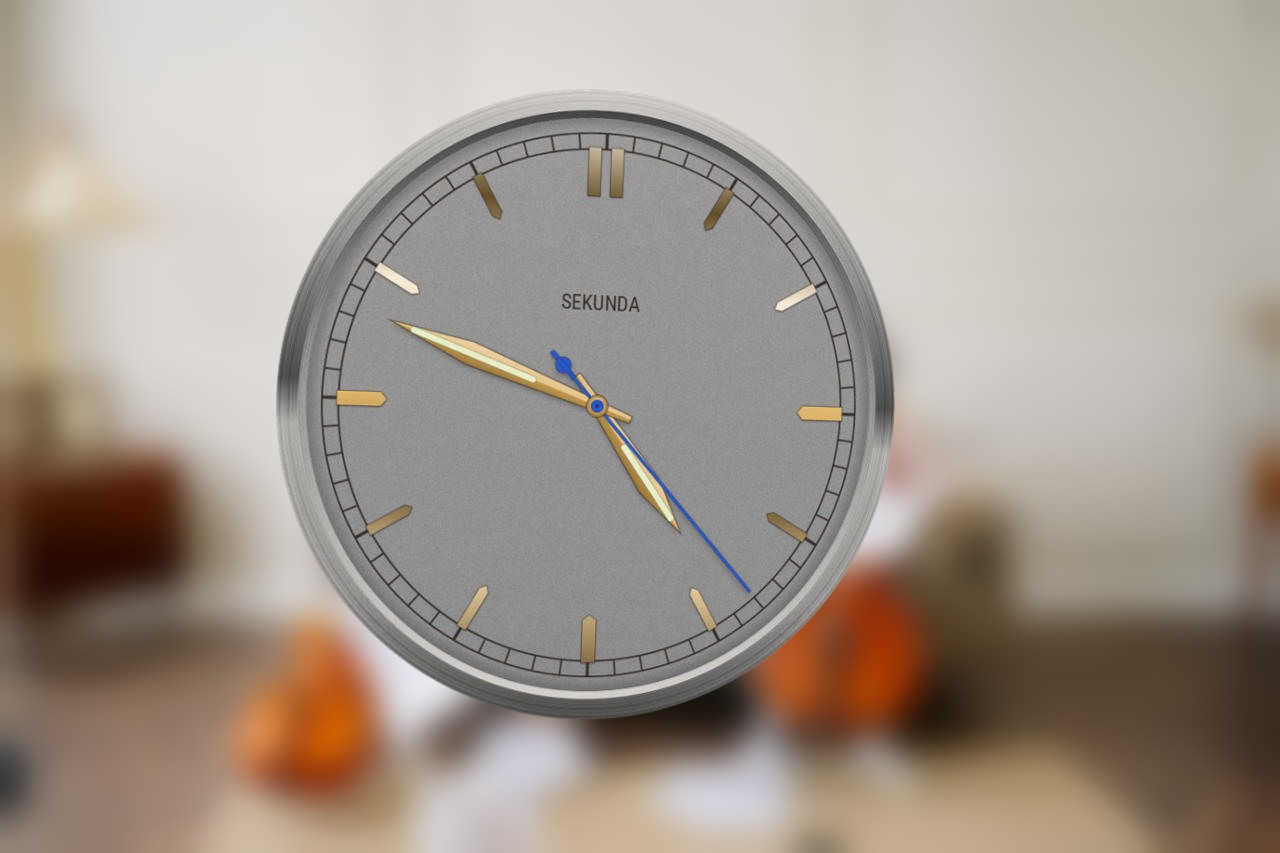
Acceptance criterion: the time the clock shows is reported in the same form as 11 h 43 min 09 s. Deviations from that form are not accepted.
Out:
4 h 48 min 23 s
